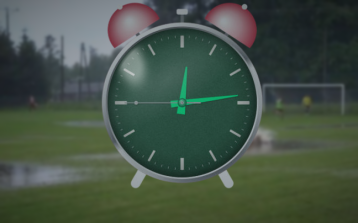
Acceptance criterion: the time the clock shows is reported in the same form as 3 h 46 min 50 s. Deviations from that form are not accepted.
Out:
12 h 13 min 45 s
